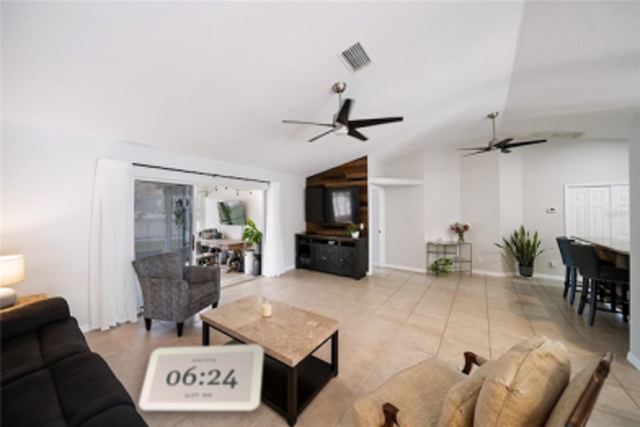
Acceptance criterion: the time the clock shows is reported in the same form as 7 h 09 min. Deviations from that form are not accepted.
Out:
6 h 24 min
